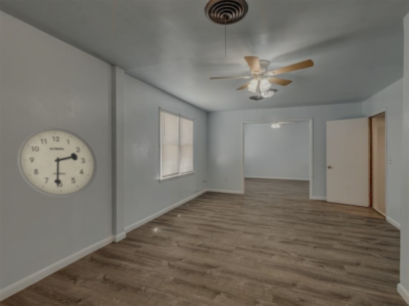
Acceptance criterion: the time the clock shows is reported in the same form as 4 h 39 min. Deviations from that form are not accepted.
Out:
2 h 31 min
